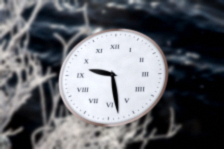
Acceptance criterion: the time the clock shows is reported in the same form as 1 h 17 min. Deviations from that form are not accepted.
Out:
9 h 28 min
